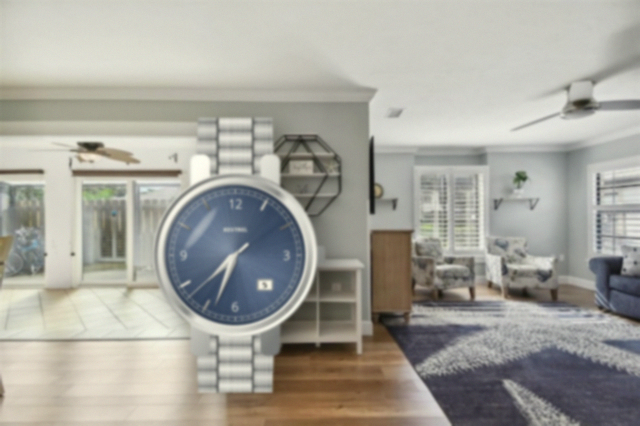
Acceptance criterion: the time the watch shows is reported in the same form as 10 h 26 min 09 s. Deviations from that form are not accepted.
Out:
7 h 33 min 38 s
